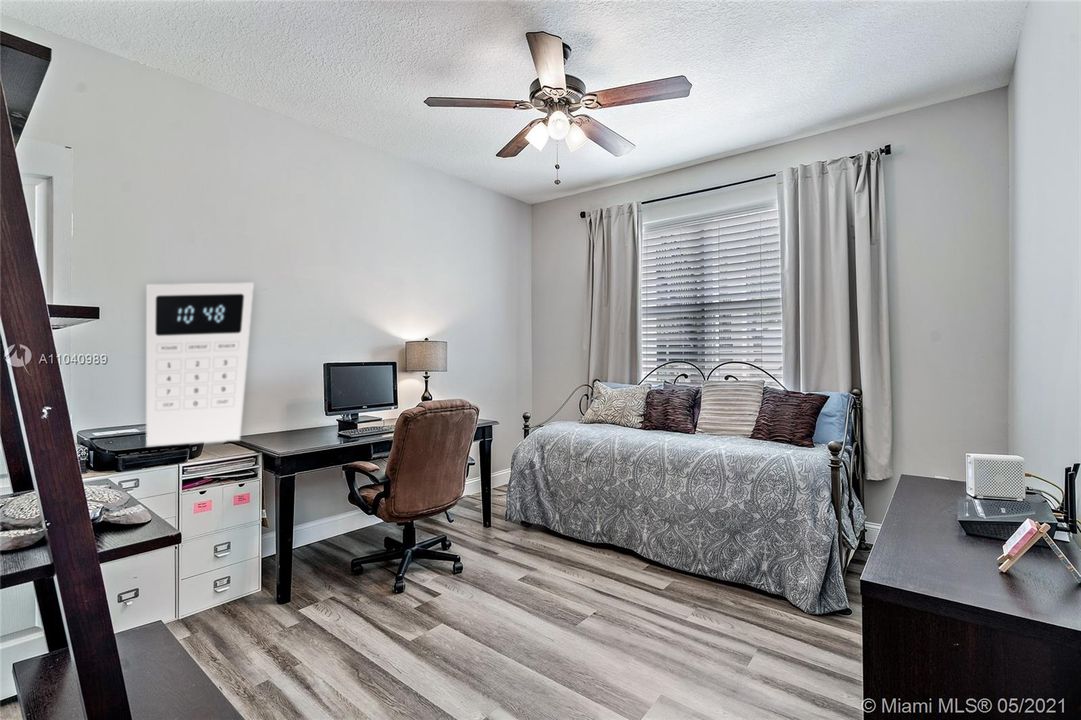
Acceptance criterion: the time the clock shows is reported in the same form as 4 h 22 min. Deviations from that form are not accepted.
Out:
10 h 48 min
